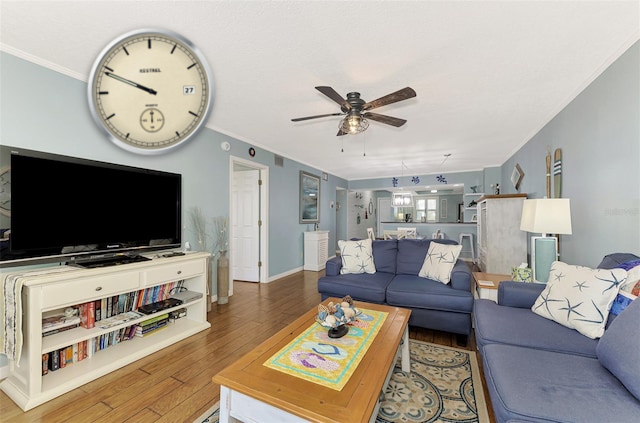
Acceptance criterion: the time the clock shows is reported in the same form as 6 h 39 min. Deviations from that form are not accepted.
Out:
9 h 49 min
